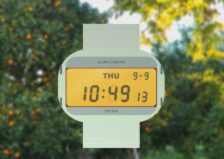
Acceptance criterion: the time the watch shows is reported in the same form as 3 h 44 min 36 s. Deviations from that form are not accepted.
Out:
10 h 49 min 13 s
